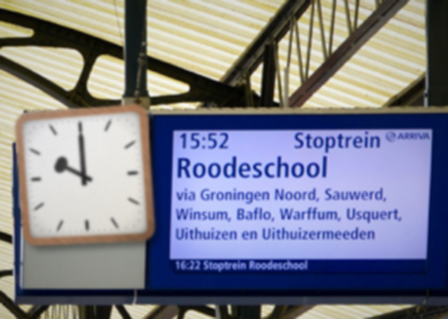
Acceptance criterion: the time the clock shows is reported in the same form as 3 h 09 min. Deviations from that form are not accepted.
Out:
10 h 00 min
